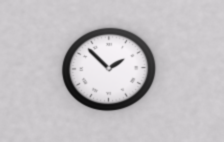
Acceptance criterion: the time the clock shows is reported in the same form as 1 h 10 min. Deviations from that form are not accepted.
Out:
1 h 53 min
